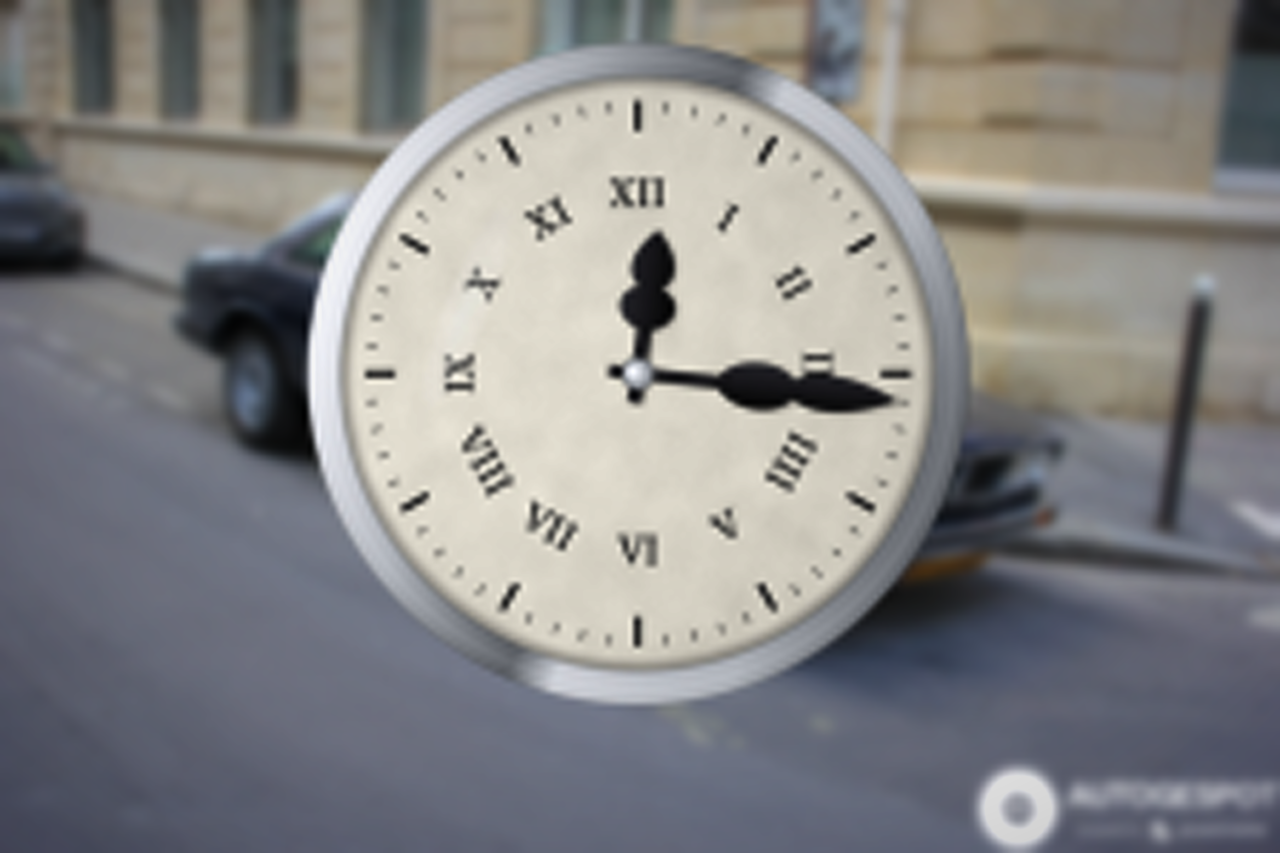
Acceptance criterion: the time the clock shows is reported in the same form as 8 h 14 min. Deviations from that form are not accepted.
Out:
12 h 16 min
